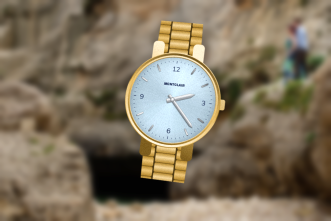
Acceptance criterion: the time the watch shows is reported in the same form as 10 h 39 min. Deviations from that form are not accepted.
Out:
2 h 23 min
